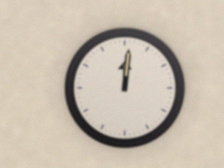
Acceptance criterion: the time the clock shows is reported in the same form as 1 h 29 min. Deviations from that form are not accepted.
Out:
12 h 01 min
